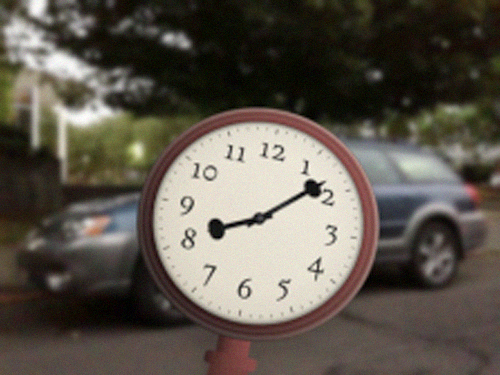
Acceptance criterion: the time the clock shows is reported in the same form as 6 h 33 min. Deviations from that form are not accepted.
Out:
8 h 08 min
